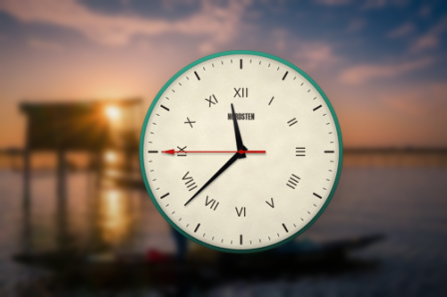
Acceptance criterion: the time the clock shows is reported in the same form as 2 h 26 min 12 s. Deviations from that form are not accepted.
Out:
11 h 37 min 45 s
